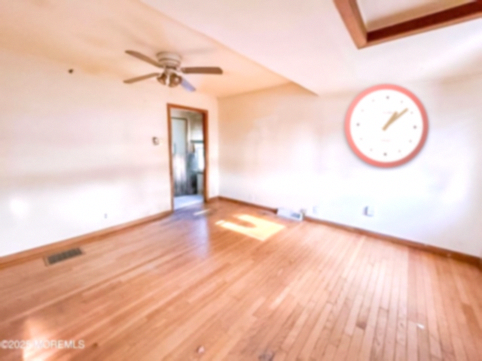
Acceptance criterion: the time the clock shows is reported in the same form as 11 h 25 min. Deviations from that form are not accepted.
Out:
1 h 08 min
